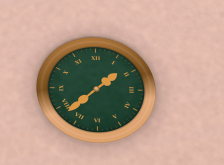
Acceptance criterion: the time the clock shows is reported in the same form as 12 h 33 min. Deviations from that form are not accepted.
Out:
1 h 38 min
